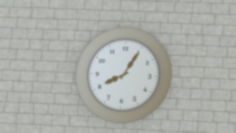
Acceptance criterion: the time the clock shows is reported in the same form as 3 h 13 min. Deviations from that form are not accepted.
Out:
8 h 05 min
